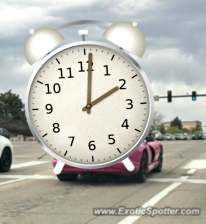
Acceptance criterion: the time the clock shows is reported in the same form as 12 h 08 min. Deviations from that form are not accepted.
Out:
2 h 01 min
